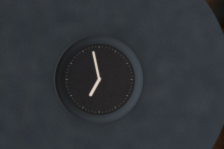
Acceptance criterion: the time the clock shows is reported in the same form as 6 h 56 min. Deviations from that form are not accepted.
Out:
6 h 58 min
